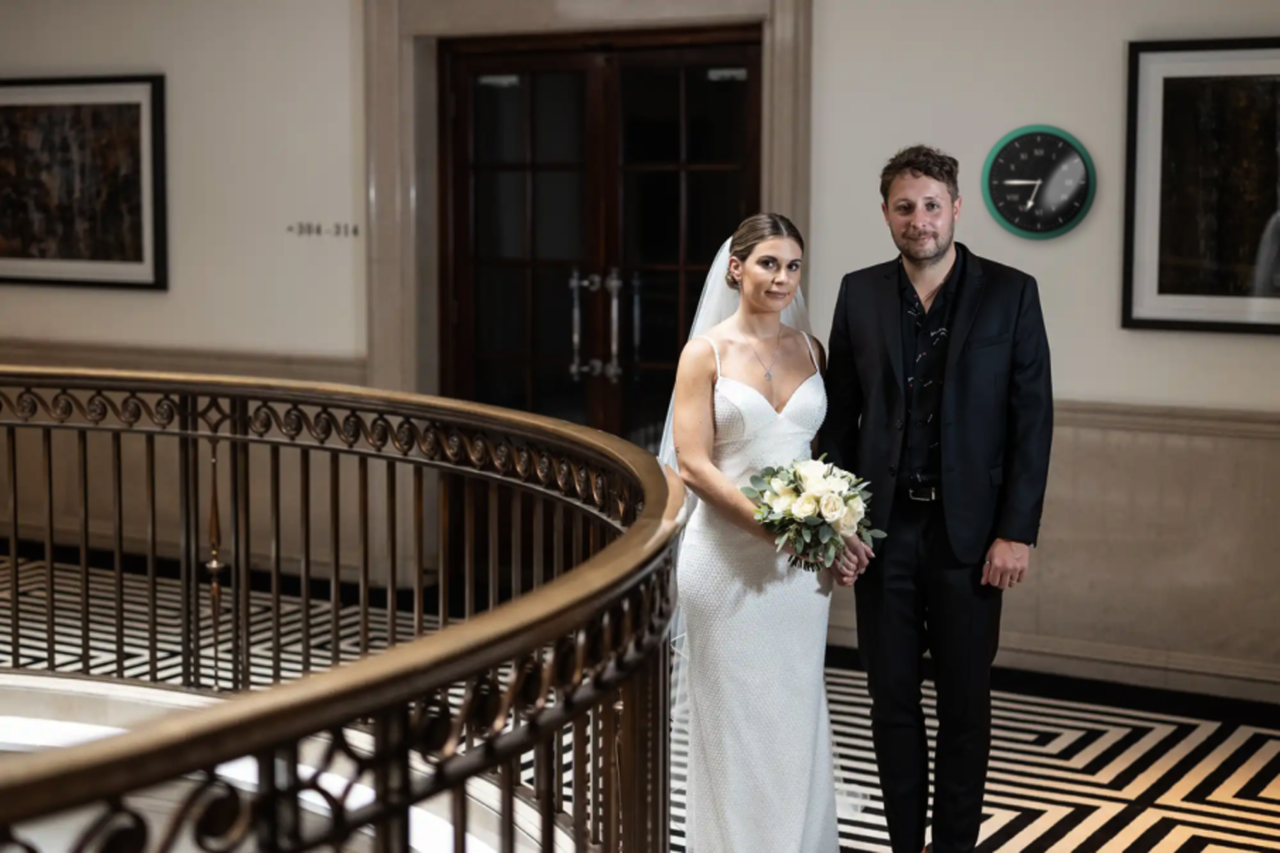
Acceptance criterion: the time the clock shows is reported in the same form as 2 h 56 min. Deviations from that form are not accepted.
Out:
6 h 45 min
